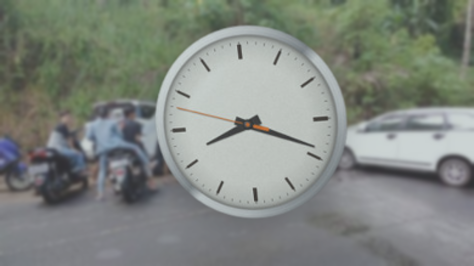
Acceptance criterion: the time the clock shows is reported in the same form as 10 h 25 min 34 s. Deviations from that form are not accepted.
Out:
8 h 18 min 48 s
